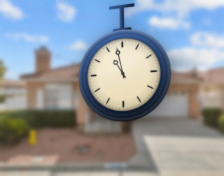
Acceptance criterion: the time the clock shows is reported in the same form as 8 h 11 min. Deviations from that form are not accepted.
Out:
10 h 58 min
